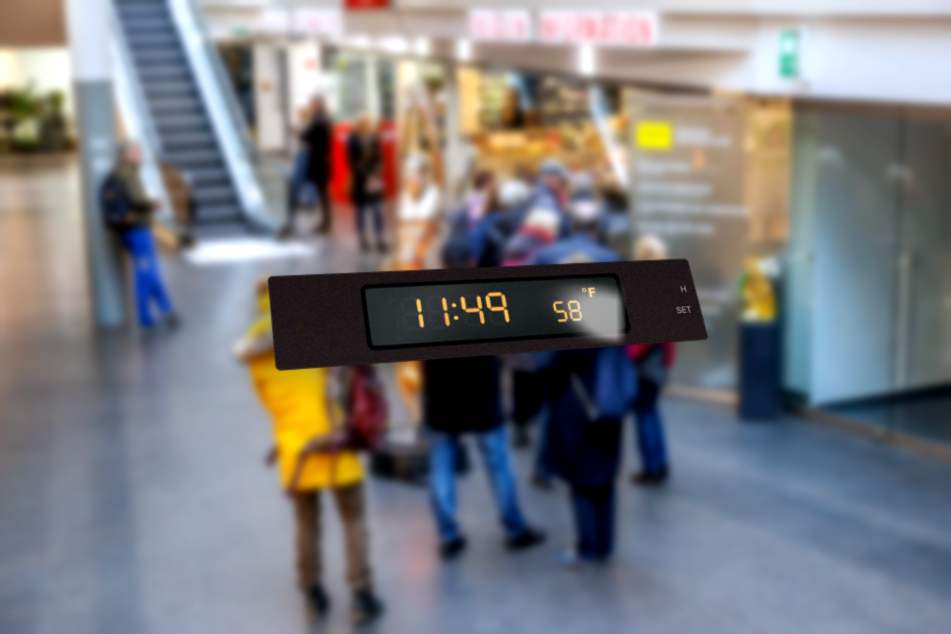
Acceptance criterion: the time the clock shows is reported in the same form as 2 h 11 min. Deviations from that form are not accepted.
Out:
11 h 49 min
